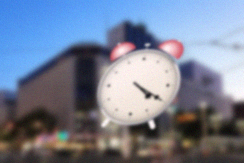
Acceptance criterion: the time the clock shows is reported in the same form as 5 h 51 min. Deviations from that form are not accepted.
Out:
4 h 20 min
